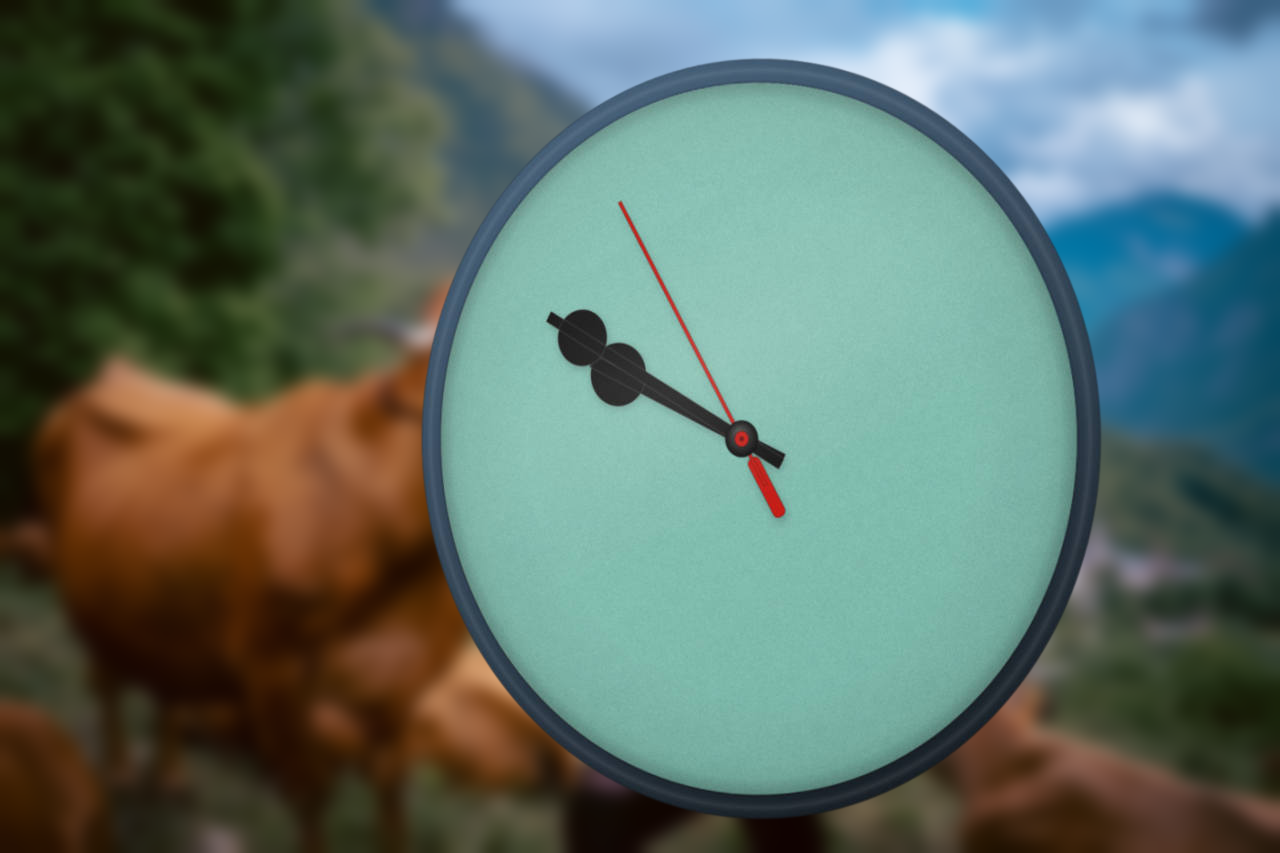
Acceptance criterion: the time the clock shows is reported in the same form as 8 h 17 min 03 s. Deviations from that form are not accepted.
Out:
9 h 49 min 55 s
